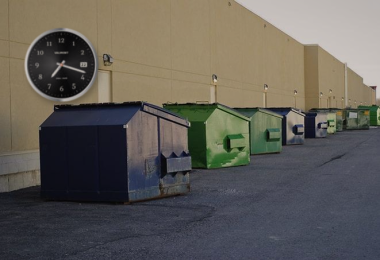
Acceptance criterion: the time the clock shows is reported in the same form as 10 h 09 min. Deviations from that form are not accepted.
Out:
7 h 18 min
